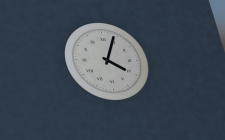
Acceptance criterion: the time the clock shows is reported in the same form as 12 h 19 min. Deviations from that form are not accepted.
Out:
4 h 04 min
